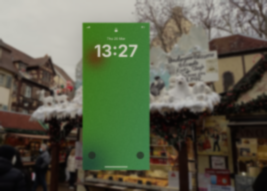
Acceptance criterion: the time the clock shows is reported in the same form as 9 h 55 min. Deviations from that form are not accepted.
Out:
13 h 27 min
